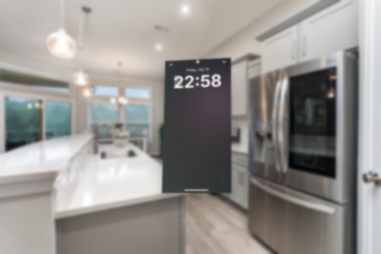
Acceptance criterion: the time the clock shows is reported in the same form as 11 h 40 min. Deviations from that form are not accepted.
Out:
22 h 58 min
